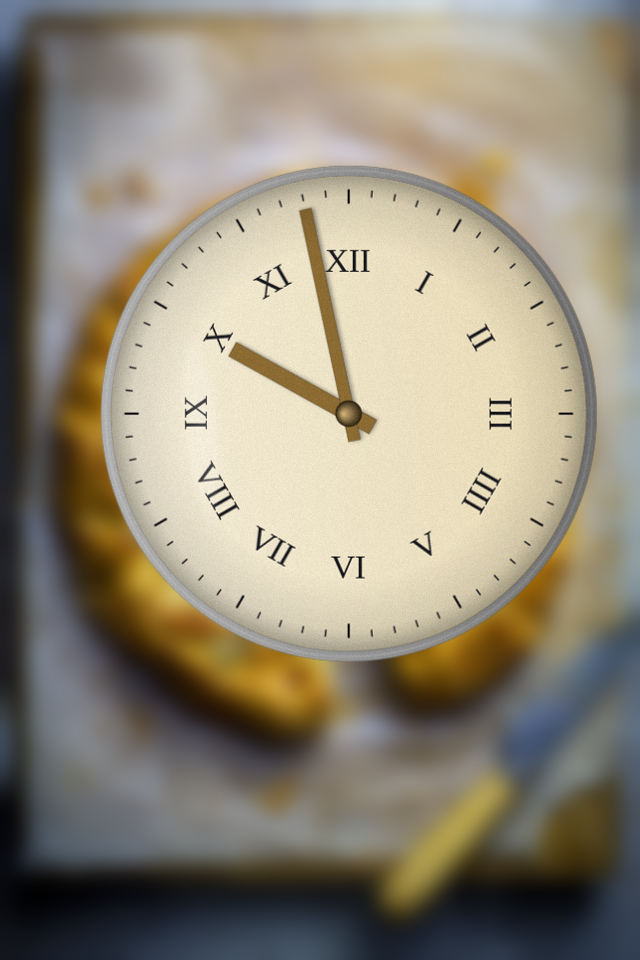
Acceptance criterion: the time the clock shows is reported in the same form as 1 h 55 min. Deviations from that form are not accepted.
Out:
9 h 58 min
